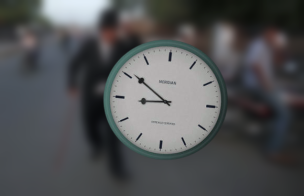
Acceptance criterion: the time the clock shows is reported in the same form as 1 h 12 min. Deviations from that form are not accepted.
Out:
8 h 51 min
